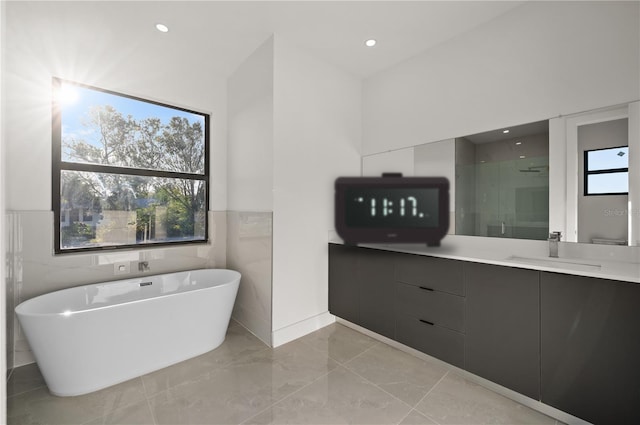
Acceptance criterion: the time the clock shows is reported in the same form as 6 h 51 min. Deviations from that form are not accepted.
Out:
11 h 17 min
